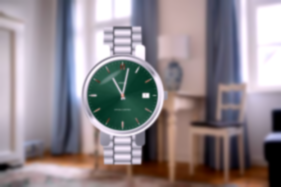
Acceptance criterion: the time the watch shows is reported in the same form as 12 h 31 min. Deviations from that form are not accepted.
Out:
11 h 02 min
